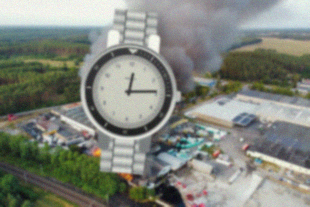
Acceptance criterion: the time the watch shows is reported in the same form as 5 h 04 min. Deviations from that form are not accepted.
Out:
12 h 14 min
